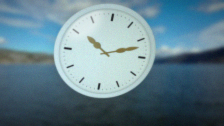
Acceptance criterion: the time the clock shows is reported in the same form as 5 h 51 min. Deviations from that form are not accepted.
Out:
10 h 12 min
